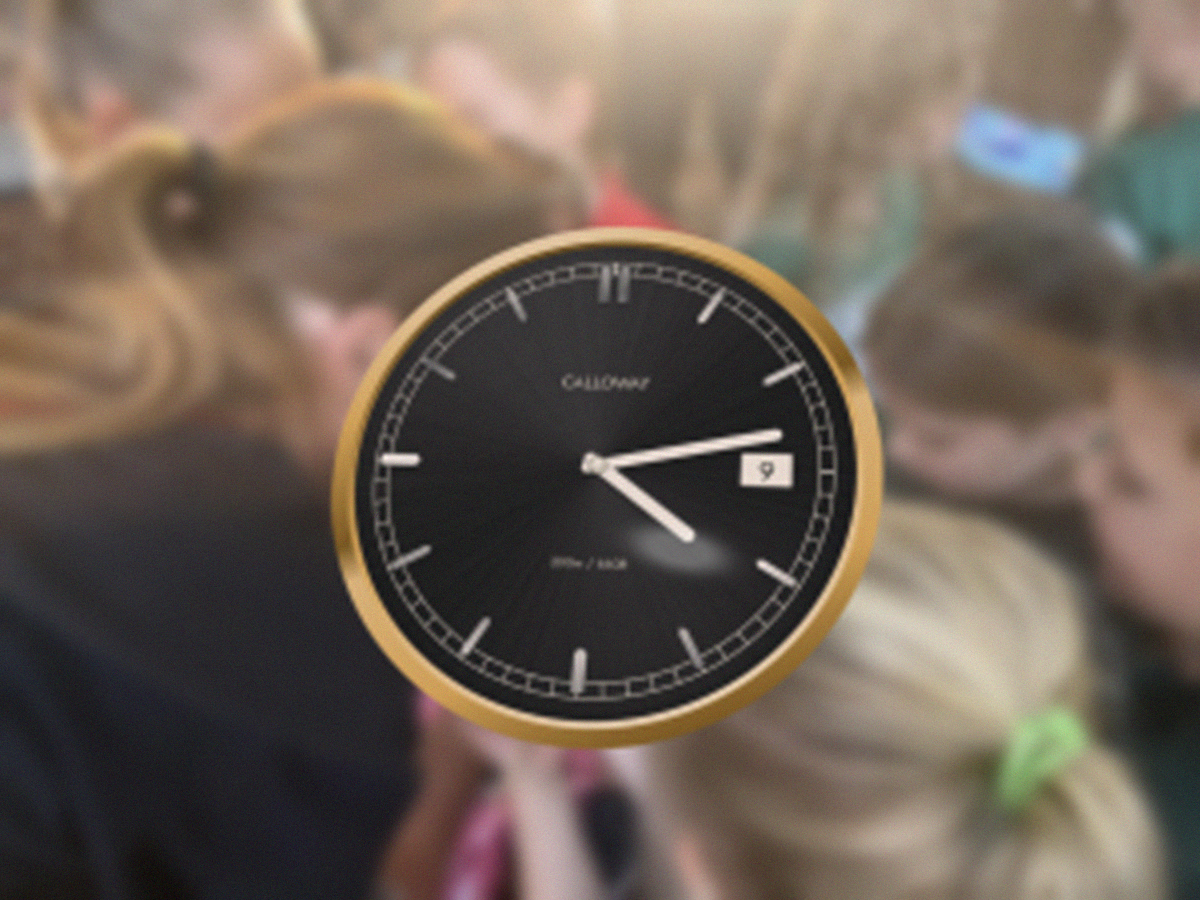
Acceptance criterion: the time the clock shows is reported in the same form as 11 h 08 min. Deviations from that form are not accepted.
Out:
4 h 13 min
